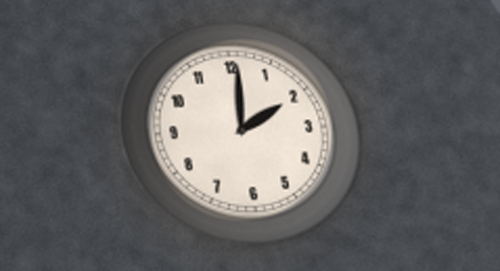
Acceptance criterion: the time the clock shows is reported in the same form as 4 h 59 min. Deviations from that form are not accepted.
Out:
2 h 01 min
